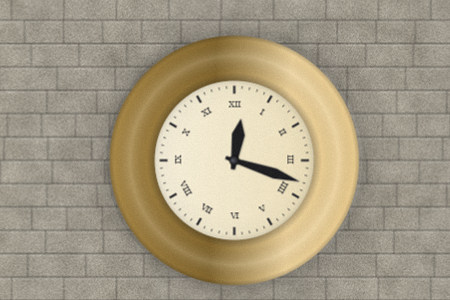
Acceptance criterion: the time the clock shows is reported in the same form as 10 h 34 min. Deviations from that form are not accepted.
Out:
12 h 18 min
